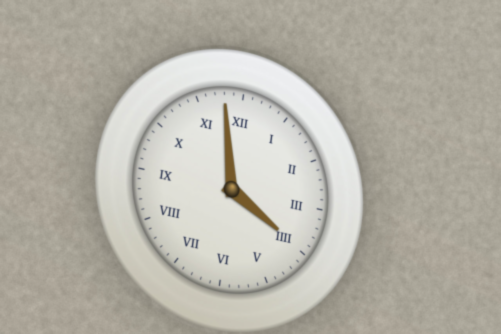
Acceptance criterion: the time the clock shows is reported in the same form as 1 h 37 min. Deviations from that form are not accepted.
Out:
3 h 58 min
